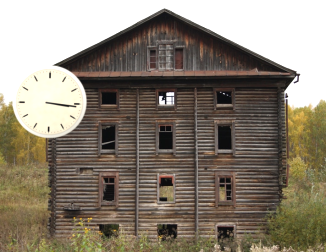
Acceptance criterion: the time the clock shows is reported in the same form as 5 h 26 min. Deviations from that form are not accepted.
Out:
3 h 16 min
